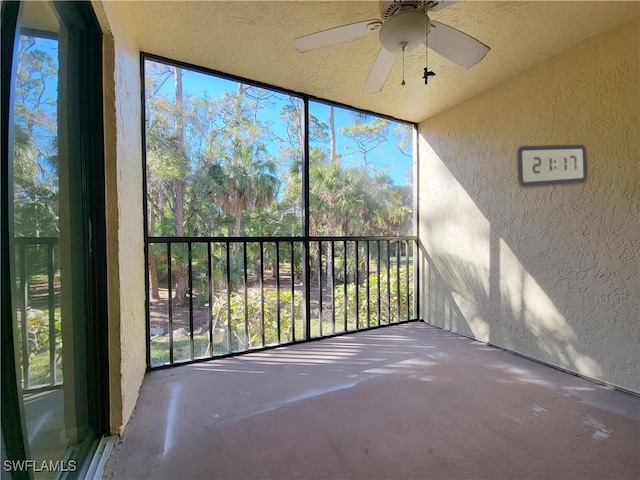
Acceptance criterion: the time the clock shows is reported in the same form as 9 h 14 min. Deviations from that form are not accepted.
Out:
21 h 17 min
